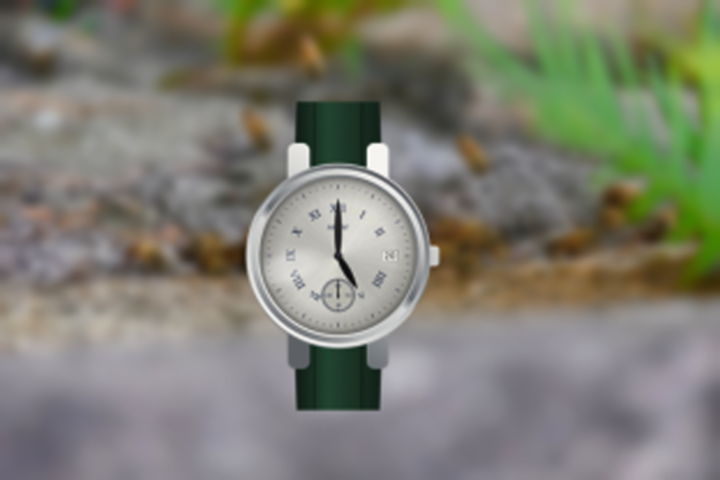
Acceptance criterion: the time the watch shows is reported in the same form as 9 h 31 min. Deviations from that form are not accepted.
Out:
5 h 00 min
